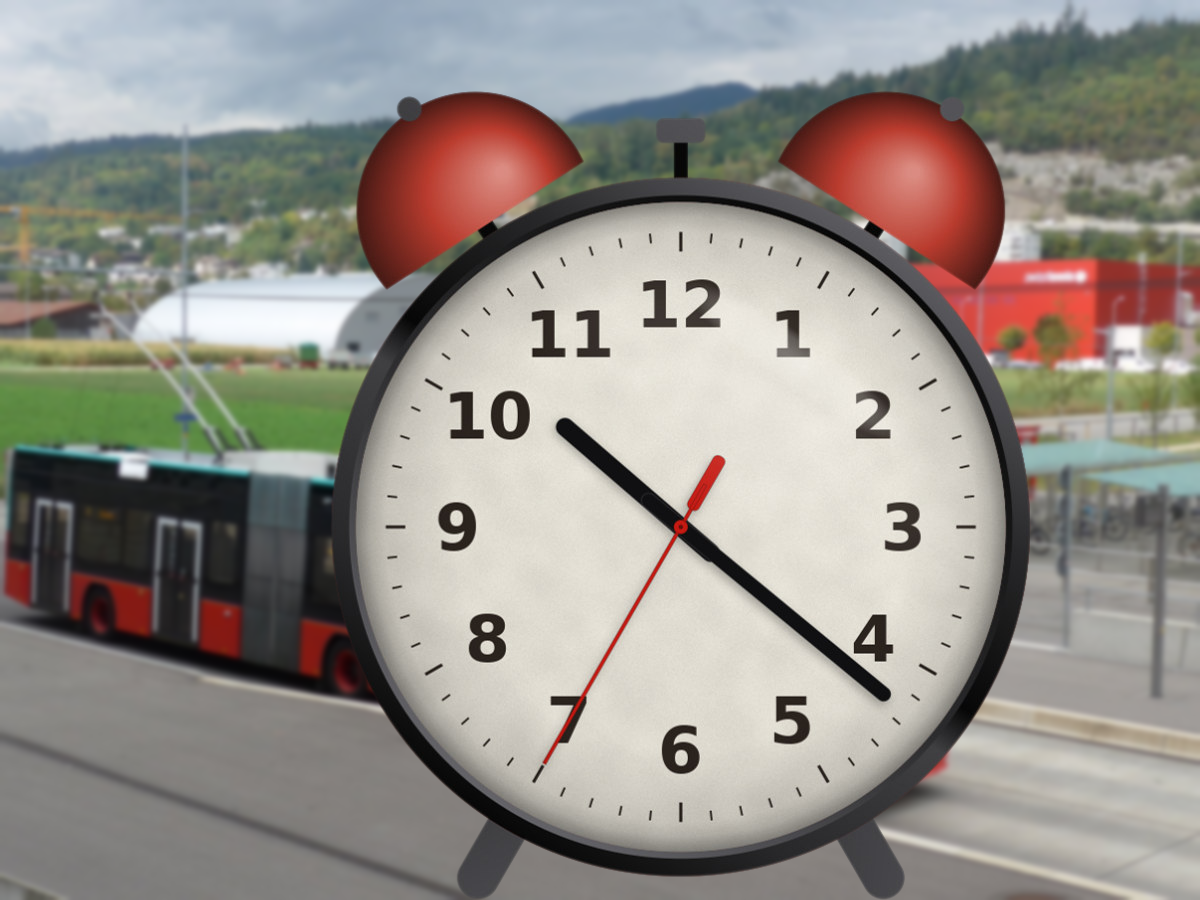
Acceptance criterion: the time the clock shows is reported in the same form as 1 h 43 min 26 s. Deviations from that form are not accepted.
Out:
10 h 21 min 35 s
